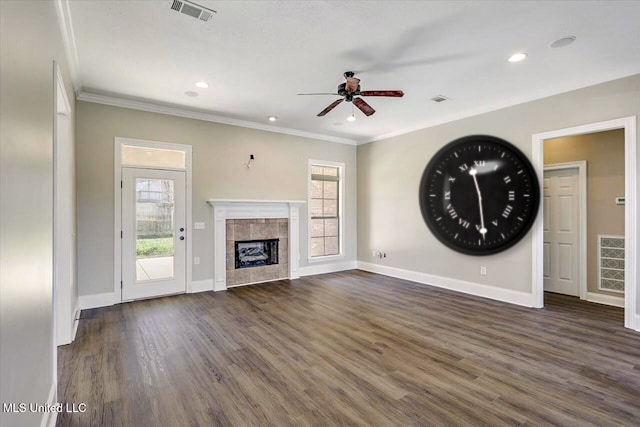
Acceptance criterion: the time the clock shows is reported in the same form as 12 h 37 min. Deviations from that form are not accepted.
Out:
11 h 29 min
